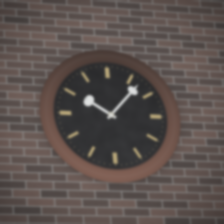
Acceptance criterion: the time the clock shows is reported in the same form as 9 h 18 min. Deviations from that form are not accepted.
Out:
10 h 07 min
